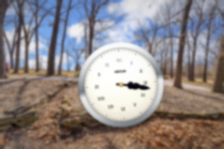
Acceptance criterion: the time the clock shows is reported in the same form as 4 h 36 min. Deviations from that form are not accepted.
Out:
3 h 17 min
